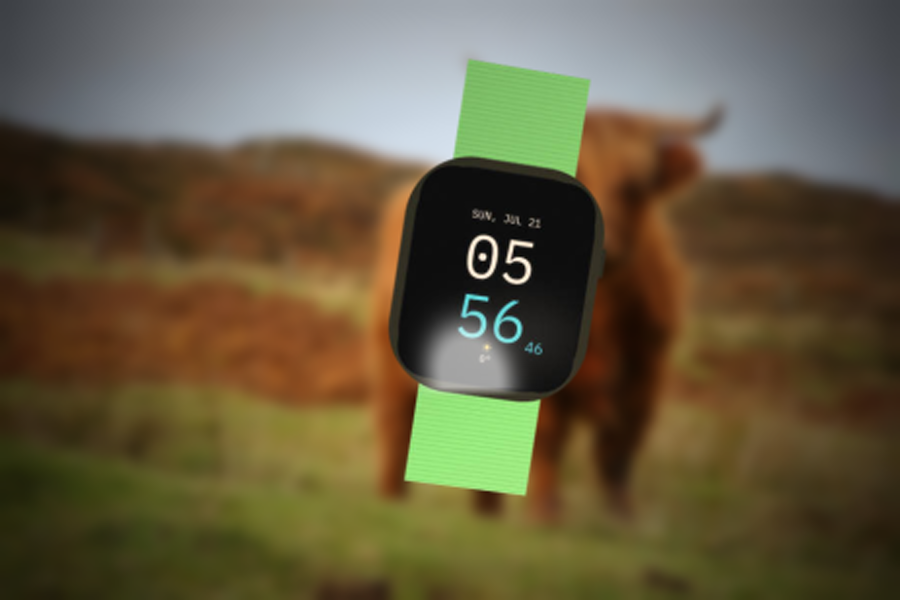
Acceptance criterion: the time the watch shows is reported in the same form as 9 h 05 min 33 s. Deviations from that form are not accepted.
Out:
5 h 56 min 46 s
